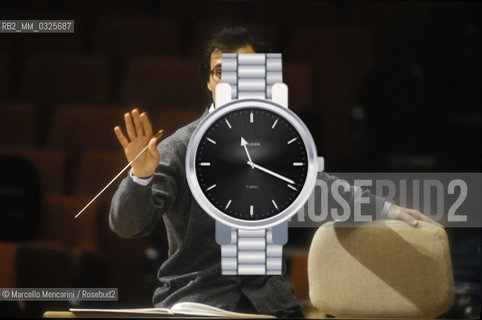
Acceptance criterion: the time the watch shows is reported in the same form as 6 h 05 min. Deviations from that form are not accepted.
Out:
11 h 19 min
